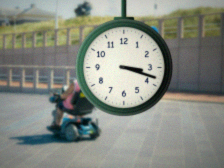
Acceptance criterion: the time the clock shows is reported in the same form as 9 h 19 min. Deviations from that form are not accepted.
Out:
3 h 18 min
